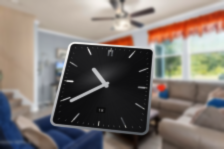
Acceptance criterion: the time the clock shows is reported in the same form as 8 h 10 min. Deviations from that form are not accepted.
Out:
10 h 39 min
